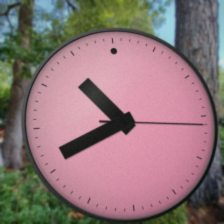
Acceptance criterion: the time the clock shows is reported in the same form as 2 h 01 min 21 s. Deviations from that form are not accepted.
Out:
10 h 41 min 16 s
